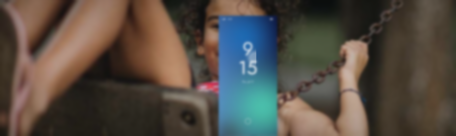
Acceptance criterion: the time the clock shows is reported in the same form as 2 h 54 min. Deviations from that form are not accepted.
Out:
9 h 15 min
